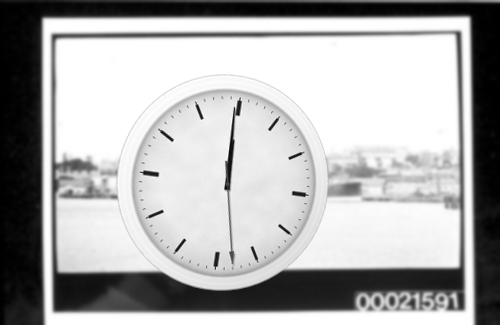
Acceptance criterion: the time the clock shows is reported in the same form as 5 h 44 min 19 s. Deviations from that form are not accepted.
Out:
11 h 59 min 28 s
